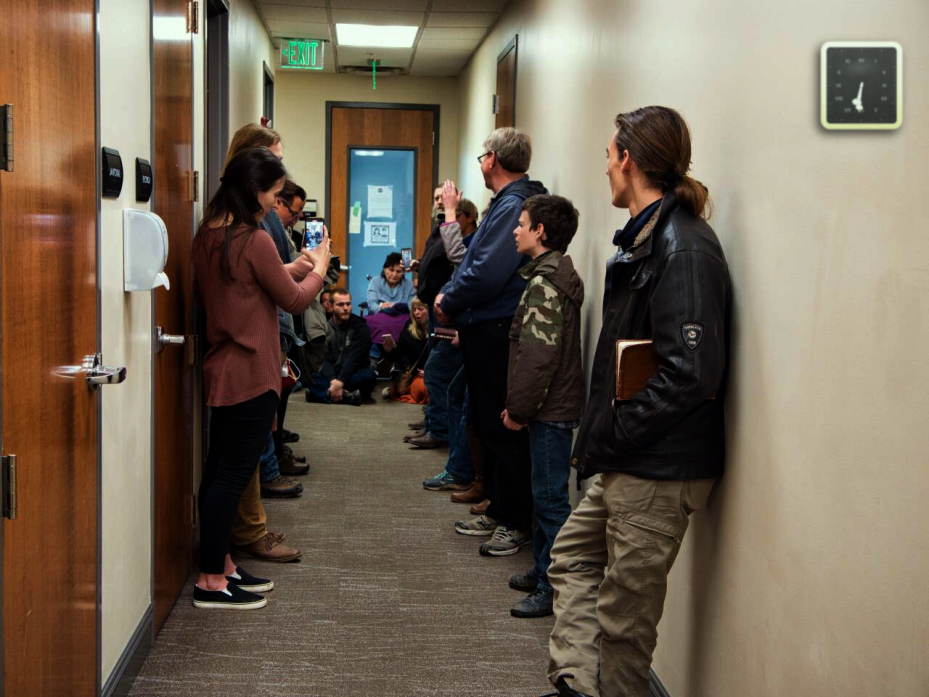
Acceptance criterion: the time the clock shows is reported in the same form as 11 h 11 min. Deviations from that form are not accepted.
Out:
6 h 31 min
